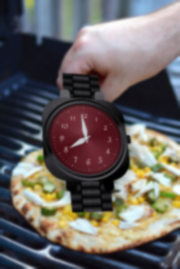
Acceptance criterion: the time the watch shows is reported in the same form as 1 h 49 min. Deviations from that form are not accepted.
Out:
7 h 59 min
